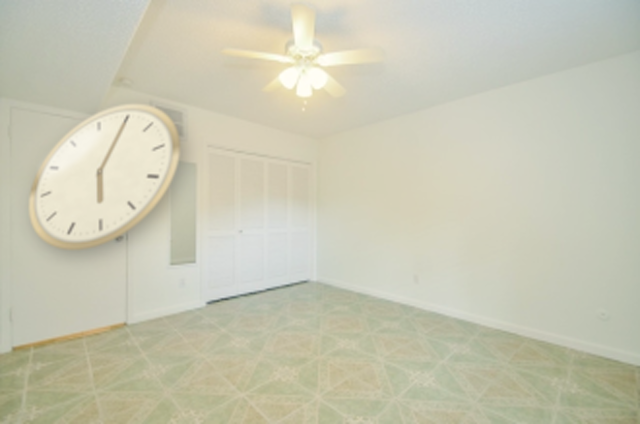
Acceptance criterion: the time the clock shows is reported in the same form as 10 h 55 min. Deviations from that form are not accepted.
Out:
5 h 00 min
